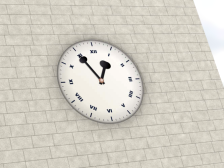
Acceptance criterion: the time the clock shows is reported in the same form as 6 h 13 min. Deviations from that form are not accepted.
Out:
12 h 55 min
